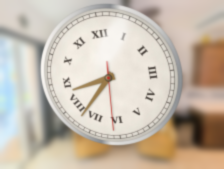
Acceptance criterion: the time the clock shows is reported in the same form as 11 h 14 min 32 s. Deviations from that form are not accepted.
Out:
8 h 37 min 31 s
